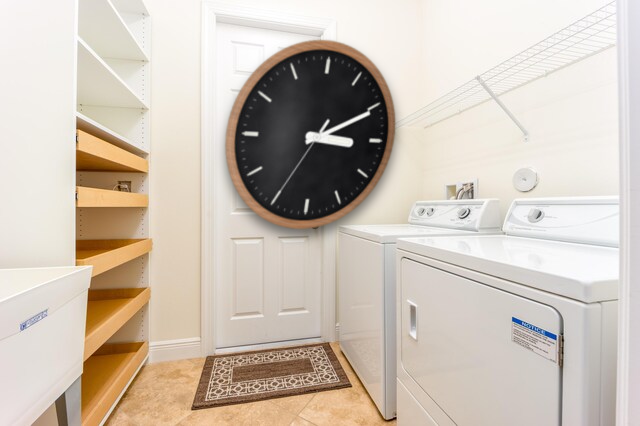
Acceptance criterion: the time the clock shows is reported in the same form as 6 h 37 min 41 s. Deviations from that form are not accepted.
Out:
3 h 10 min 35 s
